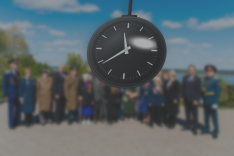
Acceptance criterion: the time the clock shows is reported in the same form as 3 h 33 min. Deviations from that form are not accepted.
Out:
11 h 39 min
